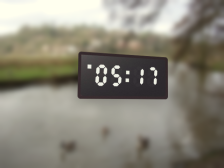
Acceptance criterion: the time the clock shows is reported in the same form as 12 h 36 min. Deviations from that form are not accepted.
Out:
5 h 17 min
